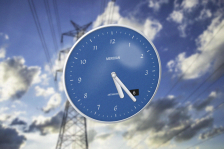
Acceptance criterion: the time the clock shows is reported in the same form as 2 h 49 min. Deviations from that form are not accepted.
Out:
5 h 24 min
